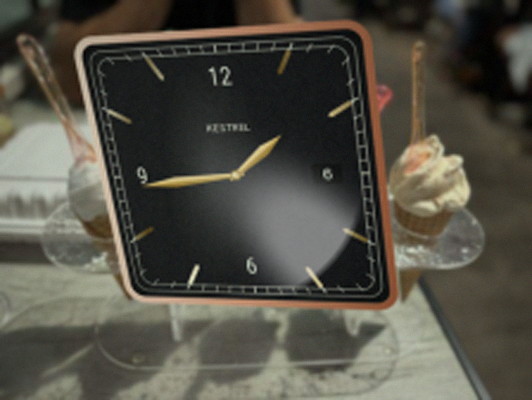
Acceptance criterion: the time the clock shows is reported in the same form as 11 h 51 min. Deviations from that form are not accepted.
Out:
1 h 44 min
